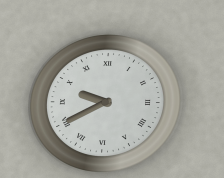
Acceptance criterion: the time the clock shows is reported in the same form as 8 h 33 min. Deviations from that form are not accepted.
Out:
9 h 40 min
